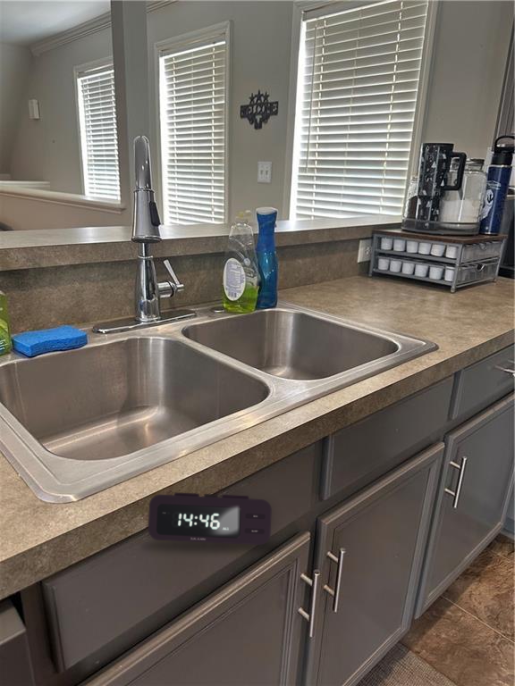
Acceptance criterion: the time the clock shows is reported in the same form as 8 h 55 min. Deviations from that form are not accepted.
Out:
14 h 46 min
